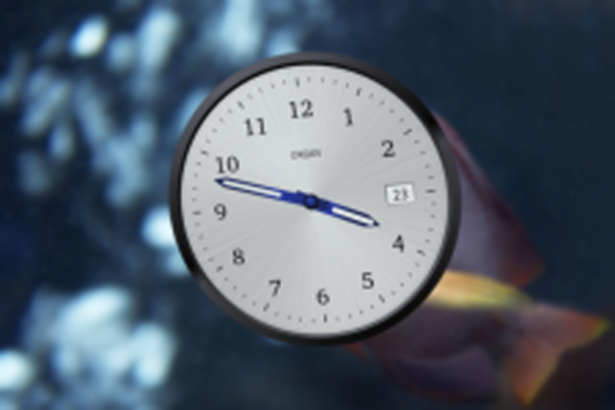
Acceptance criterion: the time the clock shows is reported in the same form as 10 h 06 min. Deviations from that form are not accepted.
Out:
3 h 48 min
